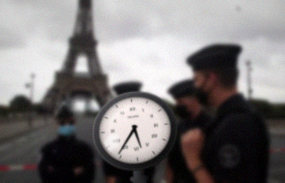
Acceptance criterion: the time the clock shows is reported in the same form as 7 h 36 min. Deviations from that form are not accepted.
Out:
5 h 36 min
